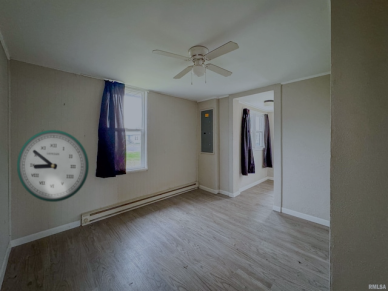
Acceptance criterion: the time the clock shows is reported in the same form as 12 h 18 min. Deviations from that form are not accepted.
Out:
8 h 51 min
